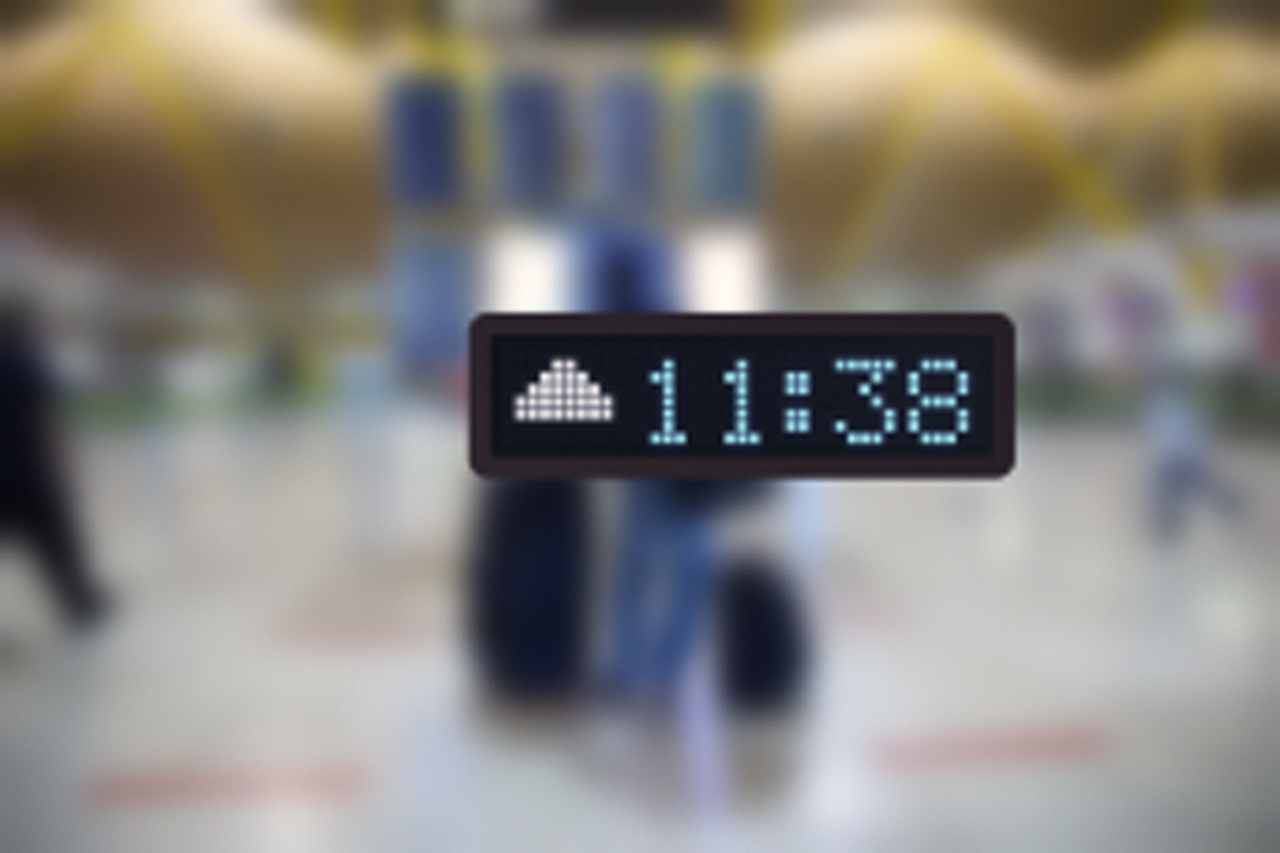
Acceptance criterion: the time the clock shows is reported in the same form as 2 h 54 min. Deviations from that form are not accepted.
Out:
11 h 38 min
